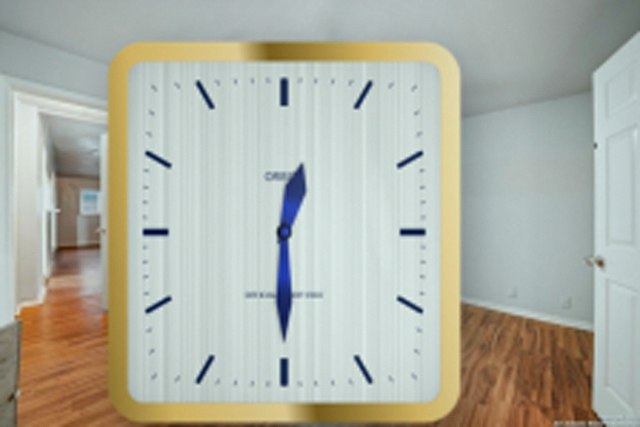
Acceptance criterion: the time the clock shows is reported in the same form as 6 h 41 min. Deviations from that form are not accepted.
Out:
12 h 30 min
